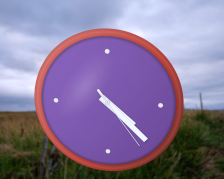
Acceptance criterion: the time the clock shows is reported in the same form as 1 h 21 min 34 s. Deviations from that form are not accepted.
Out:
4 h 22 min 24 s
